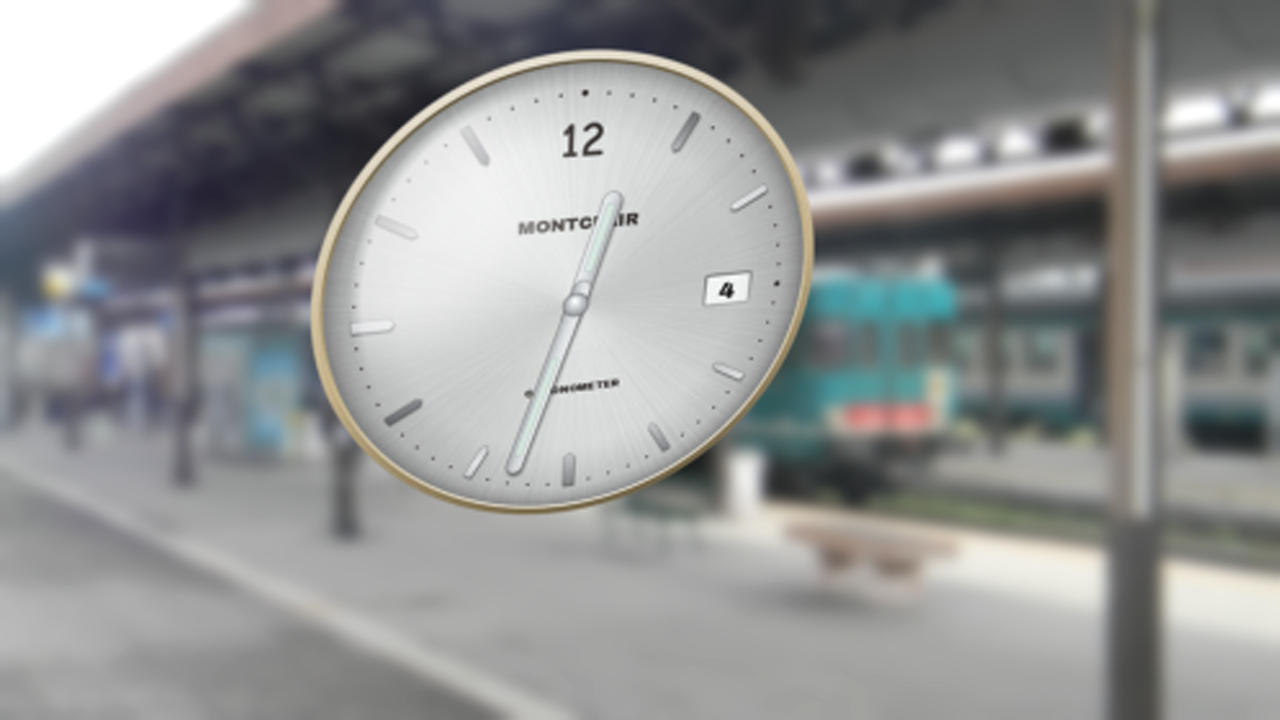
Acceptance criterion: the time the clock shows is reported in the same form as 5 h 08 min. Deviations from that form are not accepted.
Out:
12 h 33 min
